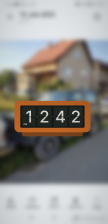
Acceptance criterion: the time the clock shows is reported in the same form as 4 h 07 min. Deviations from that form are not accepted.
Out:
12 h 42 min
